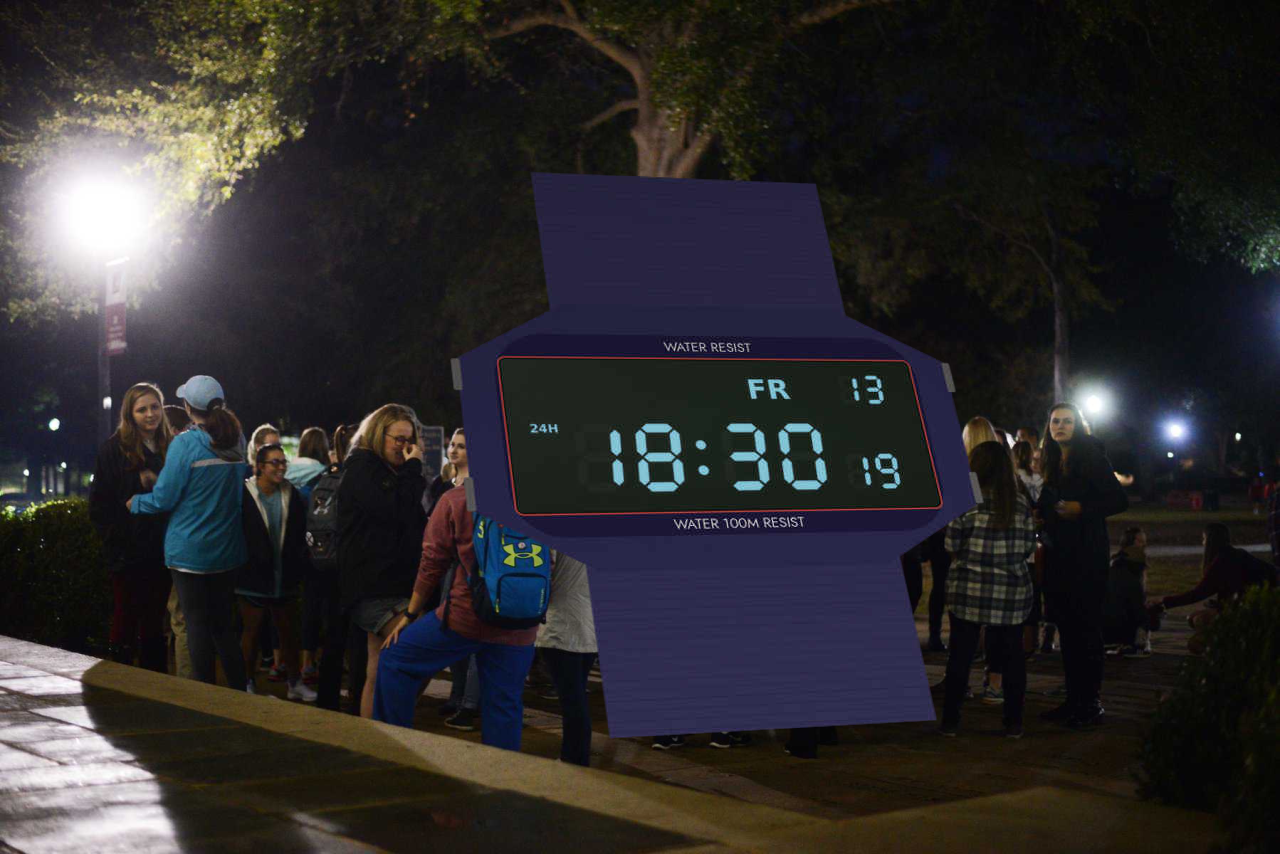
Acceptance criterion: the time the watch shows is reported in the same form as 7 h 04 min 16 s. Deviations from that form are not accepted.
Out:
18 h 30 min 19 s
